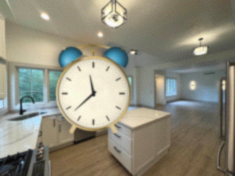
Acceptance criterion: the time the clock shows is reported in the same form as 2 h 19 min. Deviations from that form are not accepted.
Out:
11 h 38 min
